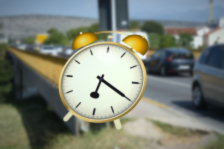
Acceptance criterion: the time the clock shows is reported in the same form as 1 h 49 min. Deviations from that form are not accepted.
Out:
6 h 20 min
